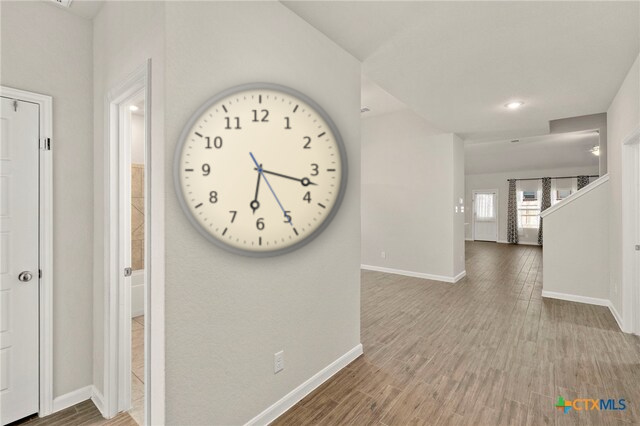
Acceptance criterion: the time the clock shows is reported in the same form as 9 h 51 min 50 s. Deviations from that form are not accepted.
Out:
6 h 17 min 25 s
